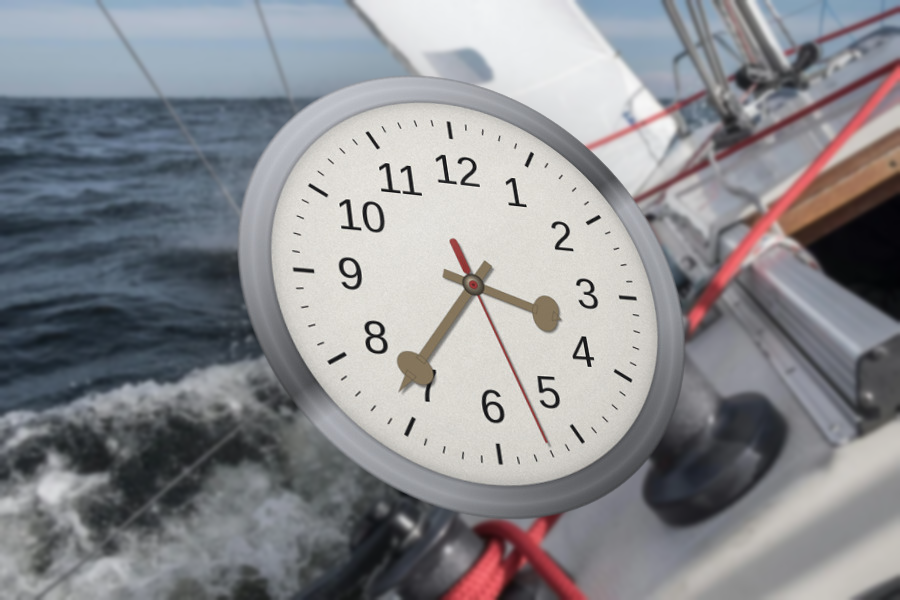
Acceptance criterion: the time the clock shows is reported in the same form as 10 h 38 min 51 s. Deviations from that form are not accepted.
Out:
3 h 36 min 27 s
